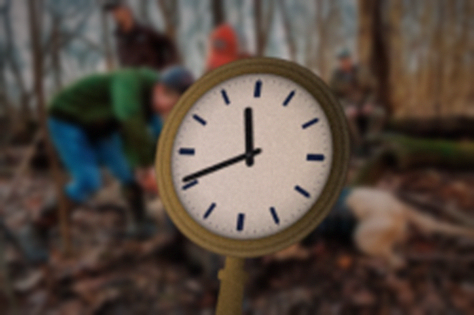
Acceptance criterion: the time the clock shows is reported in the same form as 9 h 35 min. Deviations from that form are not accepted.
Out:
11 h 41 min
